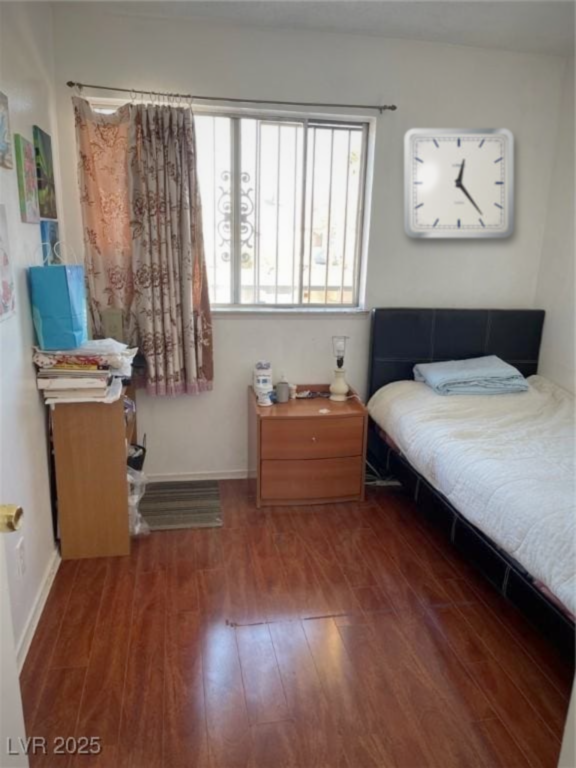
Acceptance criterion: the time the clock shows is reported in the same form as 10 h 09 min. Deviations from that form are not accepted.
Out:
12 h 24 min
